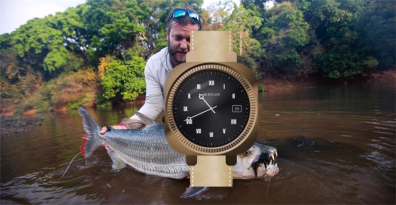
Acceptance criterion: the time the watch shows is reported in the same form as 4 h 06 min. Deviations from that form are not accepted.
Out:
10 h 41 min
